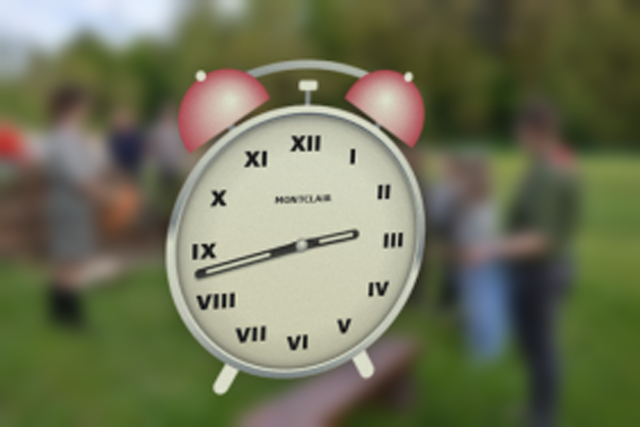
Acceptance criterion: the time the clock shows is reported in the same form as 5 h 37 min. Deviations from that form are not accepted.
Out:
2 h 43 min
